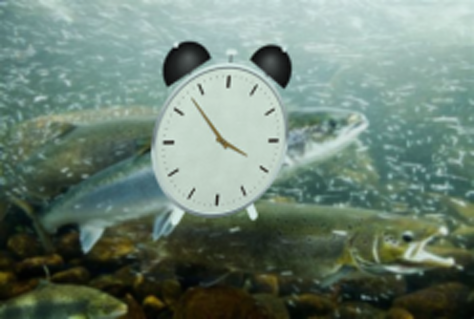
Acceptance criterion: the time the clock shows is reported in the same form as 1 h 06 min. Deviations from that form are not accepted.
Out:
3 h 53 min
